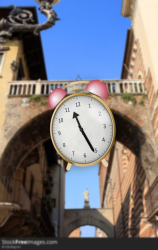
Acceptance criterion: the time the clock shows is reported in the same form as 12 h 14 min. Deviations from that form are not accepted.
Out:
11 h 26 min
